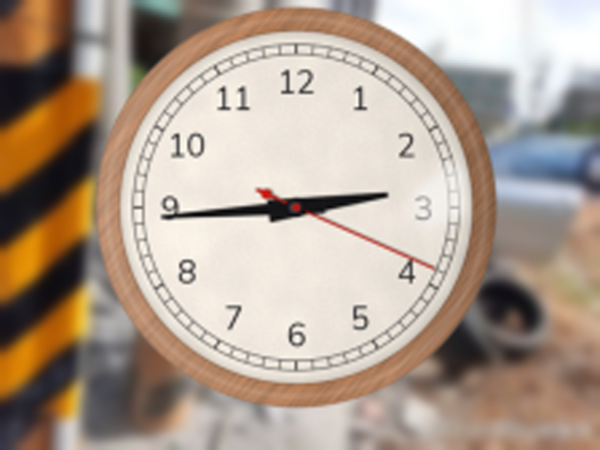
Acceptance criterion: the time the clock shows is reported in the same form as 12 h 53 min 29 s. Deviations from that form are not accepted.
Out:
2 h 44 min 19 s
